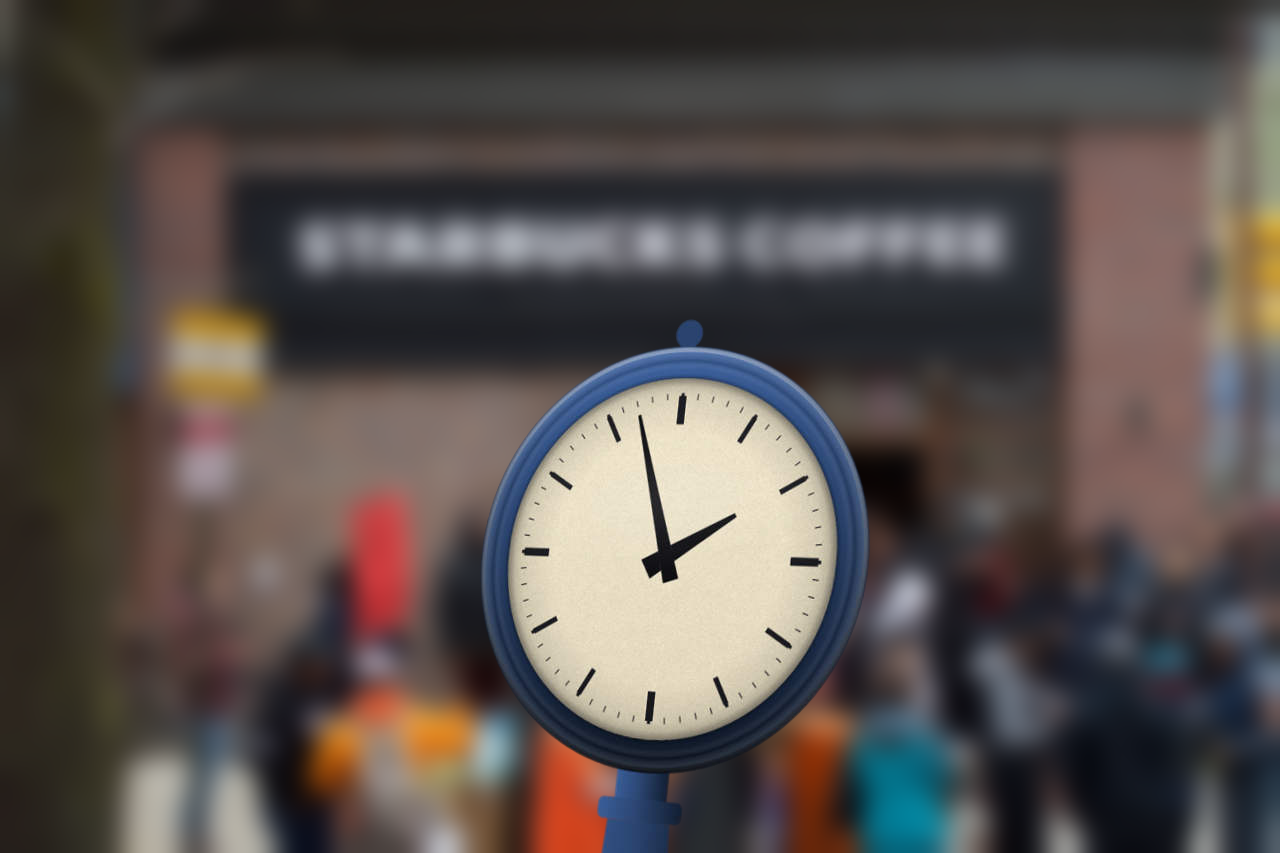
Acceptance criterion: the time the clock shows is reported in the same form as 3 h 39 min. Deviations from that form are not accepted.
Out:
1 h 57 min
